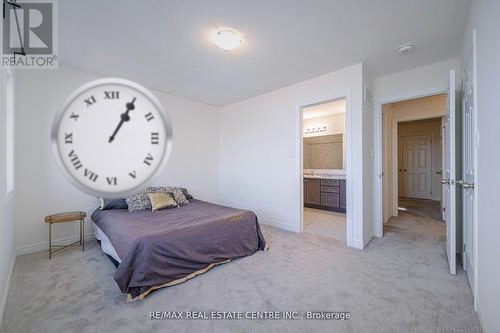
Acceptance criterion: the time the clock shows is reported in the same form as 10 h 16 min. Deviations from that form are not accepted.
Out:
1 h 05 min
